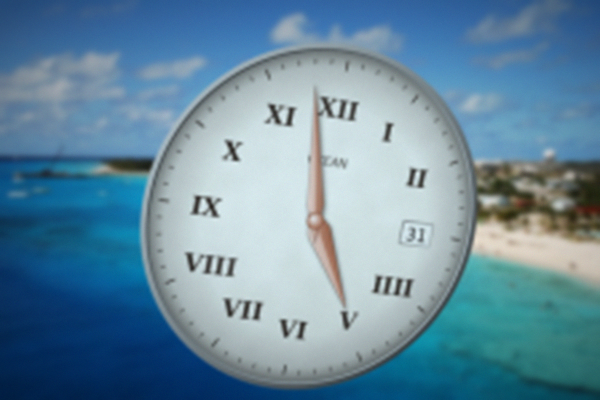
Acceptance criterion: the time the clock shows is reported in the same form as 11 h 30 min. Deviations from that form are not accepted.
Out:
4 h 58 min
